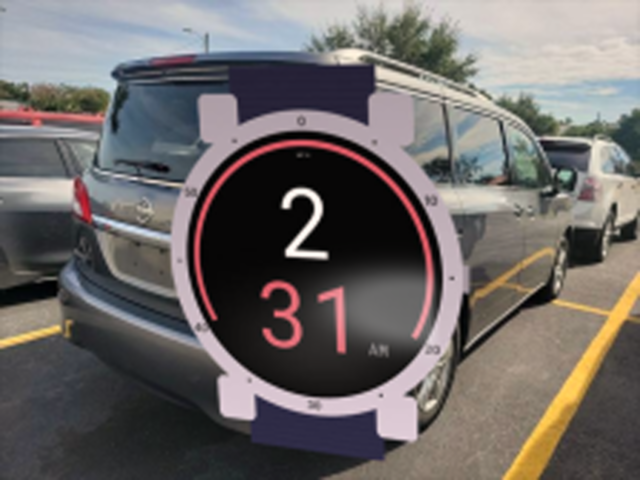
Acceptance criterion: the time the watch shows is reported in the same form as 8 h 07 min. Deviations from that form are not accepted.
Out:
2 h 31 min
